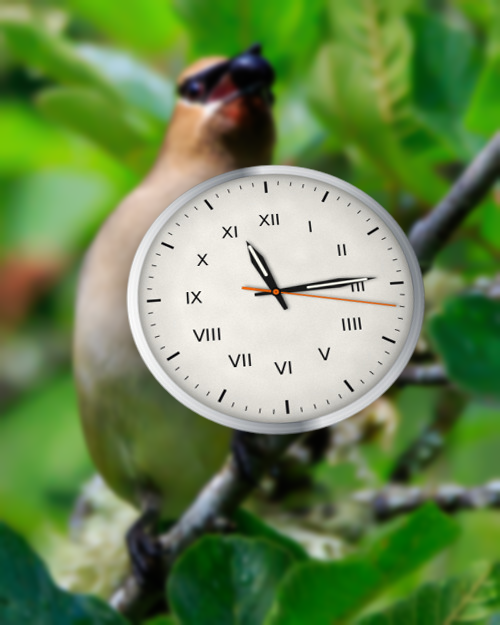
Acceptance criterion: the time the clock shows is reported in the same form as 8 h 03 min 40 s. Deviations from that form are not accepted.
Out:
11 h 14 min 17 s
